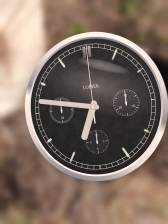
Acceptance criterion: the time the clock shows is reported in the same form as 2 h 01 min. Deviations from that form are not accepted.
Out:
6 h 47 min
